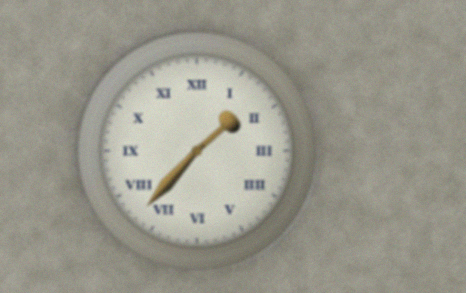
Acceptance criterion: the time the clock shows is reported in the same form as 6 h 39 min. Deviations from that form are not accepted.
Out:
1 h 37 min
